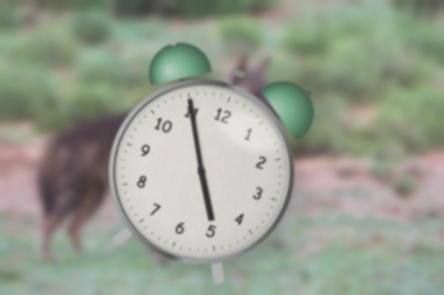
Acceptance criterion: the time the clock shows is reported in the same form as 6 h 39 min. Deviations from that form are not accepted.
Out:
4 h 55 min
